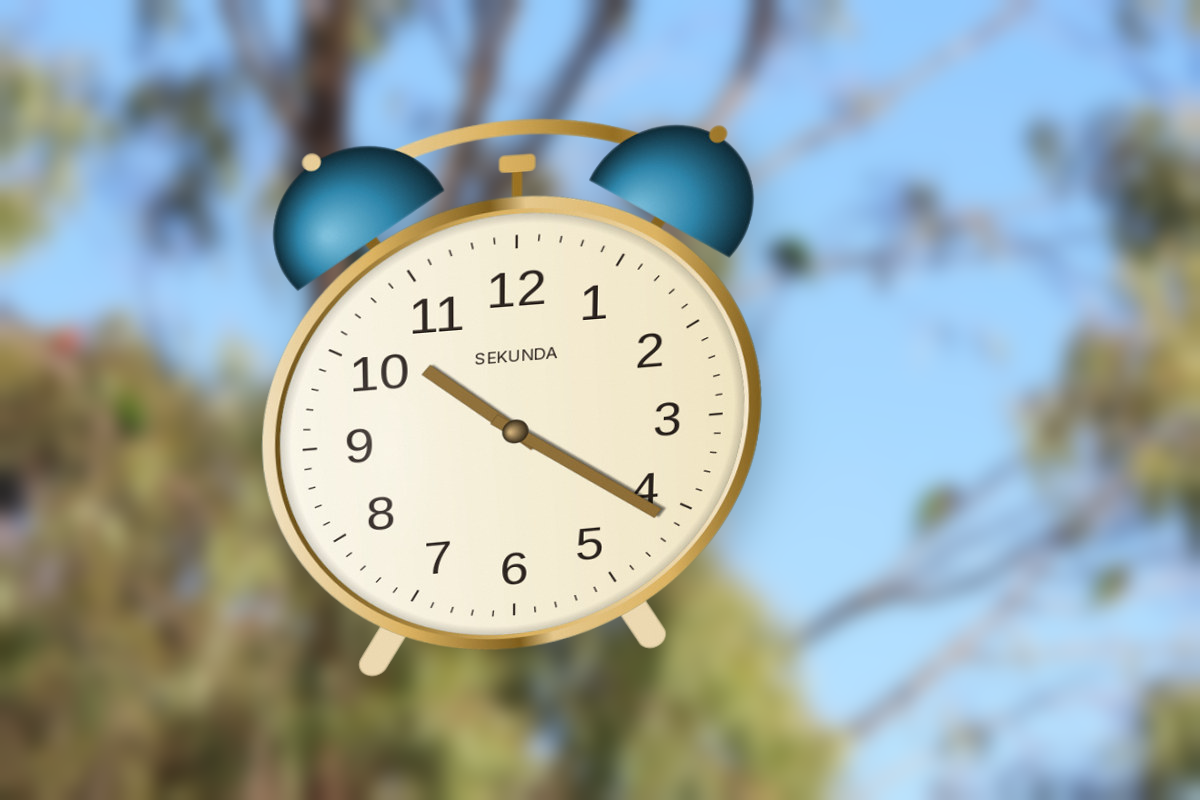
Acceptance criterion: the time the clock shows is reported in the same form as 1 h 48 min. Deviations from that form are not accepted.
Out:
10 h 21 min
